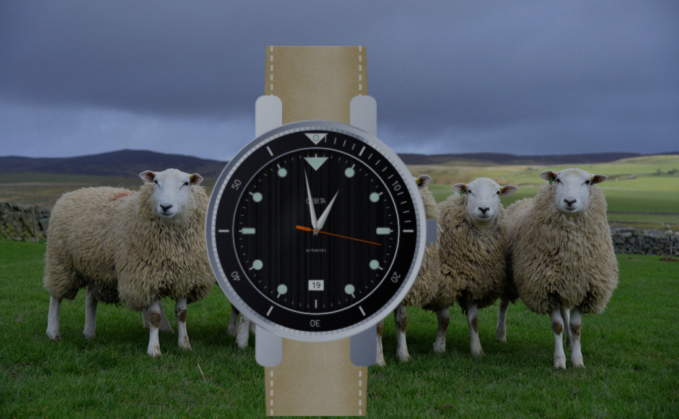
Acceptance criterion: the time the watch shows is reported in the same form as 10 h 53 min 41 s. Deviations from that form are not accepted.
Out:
12 h 58 min 17 s
